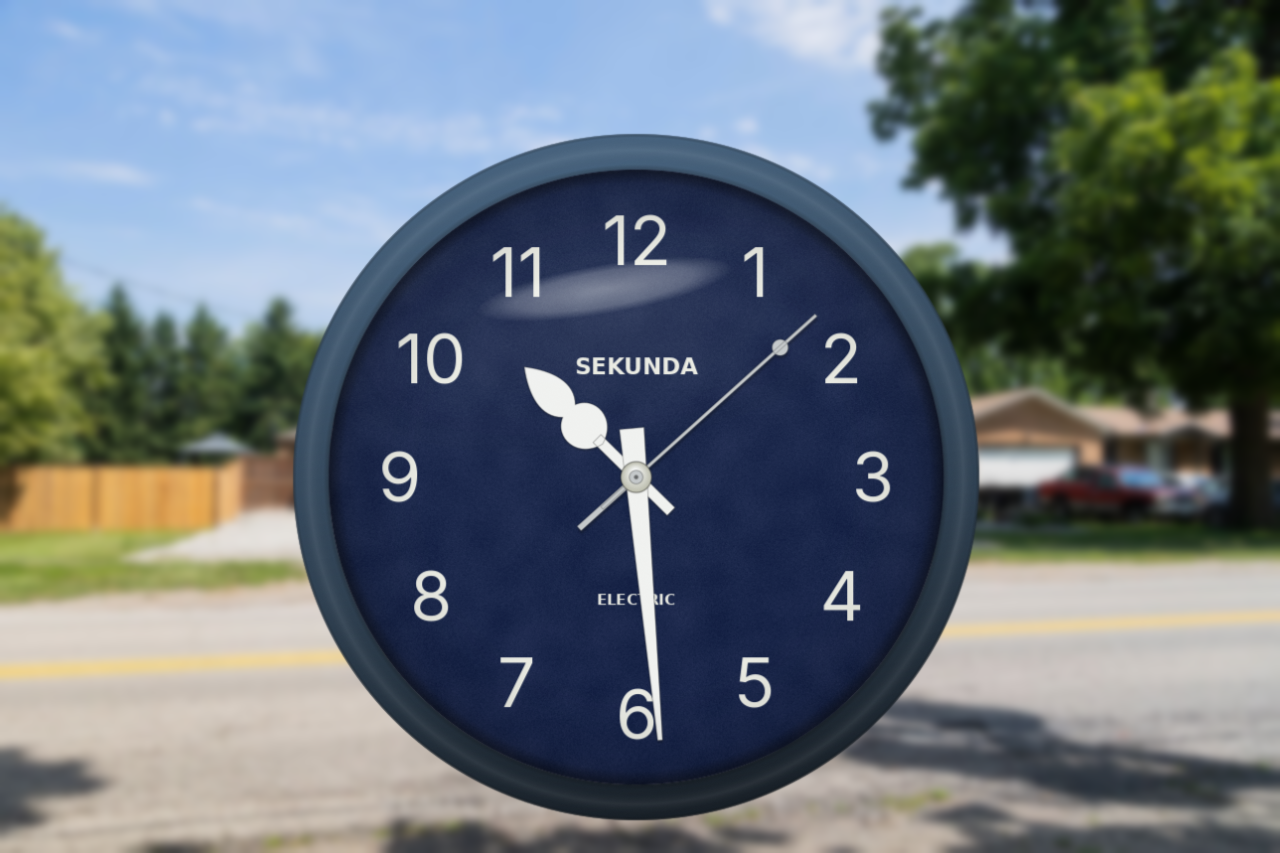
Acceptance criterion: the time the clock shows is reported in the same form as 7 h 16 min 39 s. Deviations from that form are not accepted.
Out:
10 h 29 min 08 s
